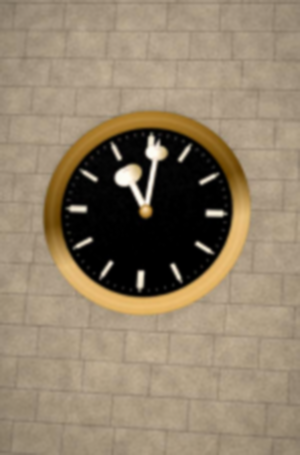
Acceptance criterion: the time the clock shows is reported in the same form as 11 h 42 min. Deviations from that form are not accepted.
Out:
11 h 01 min
